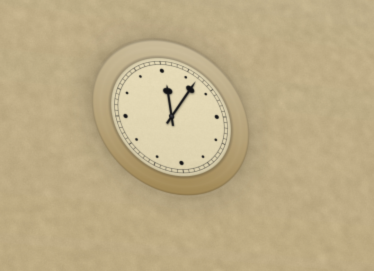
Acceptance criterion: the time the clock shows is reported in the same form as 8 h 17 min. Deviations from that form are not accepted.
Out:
12 h 07 min
